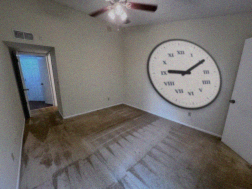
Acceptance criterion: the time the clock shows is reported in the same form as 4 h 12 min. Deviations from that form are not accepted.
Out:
9 h 10 min
